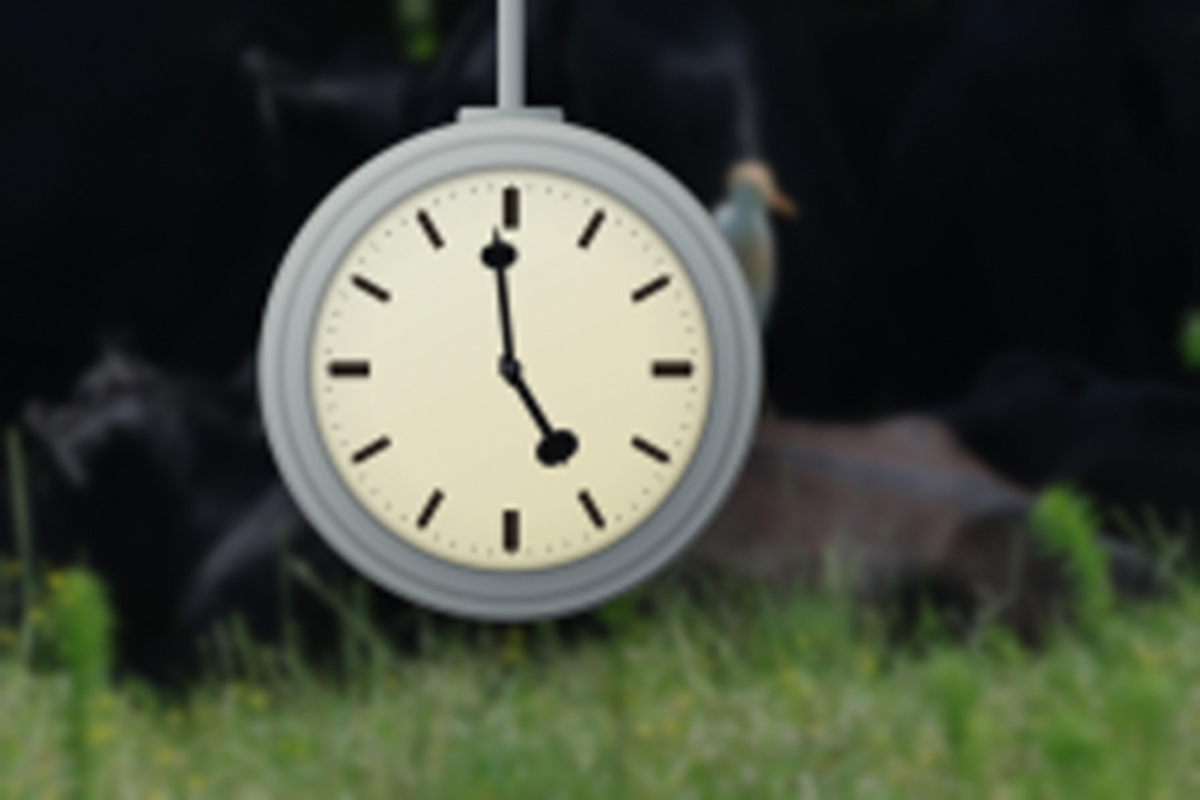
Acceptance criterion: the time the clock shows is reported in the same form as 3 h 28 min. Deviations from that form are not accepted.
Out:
4 h 59 min
